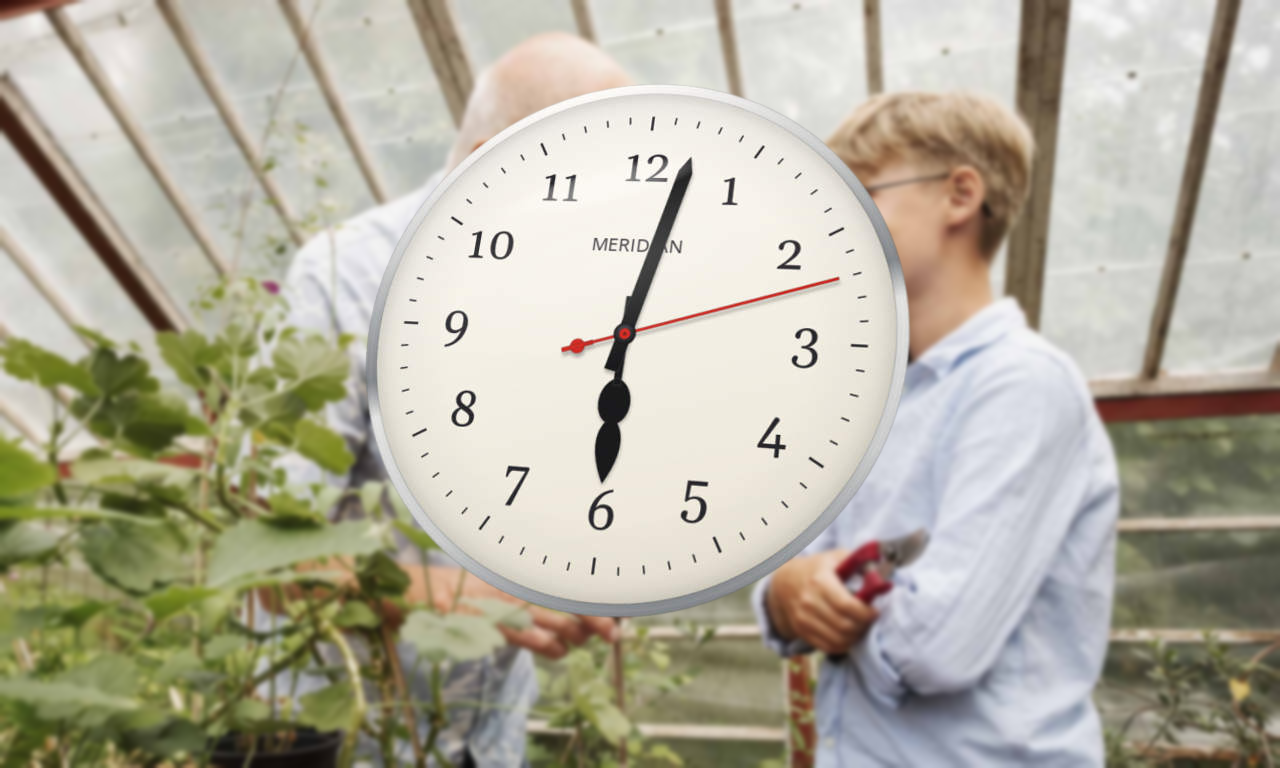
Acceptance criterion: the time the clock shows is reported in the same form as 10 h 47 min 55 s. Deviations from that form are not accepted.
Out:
6 h 02 min 12 s
